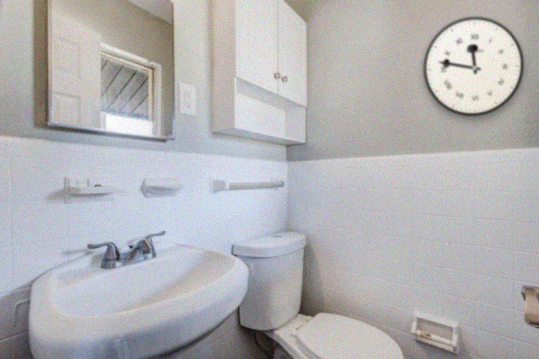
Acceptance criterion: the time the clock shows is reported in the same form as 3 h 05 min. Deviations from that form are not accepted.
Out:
11 h 47 min
